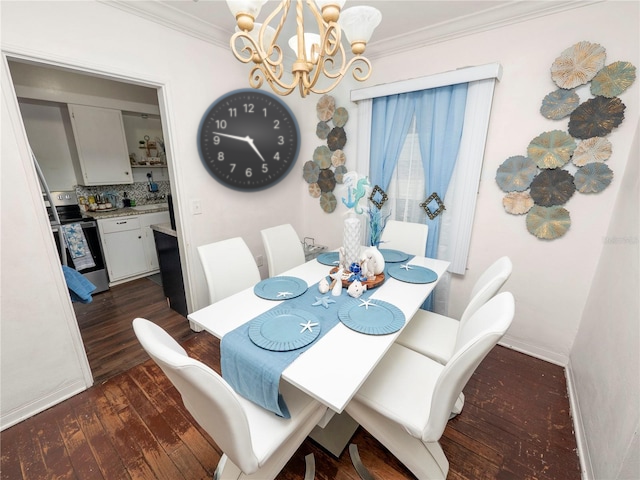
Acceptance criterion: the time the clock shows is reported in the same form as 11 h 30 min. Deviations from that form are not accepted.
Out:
4 h 47 min
